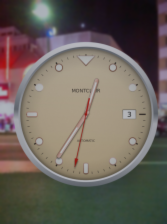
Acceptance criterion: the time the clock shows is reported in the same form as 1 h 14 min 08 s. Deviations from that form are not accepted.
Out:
12 h 35 min 32 s
